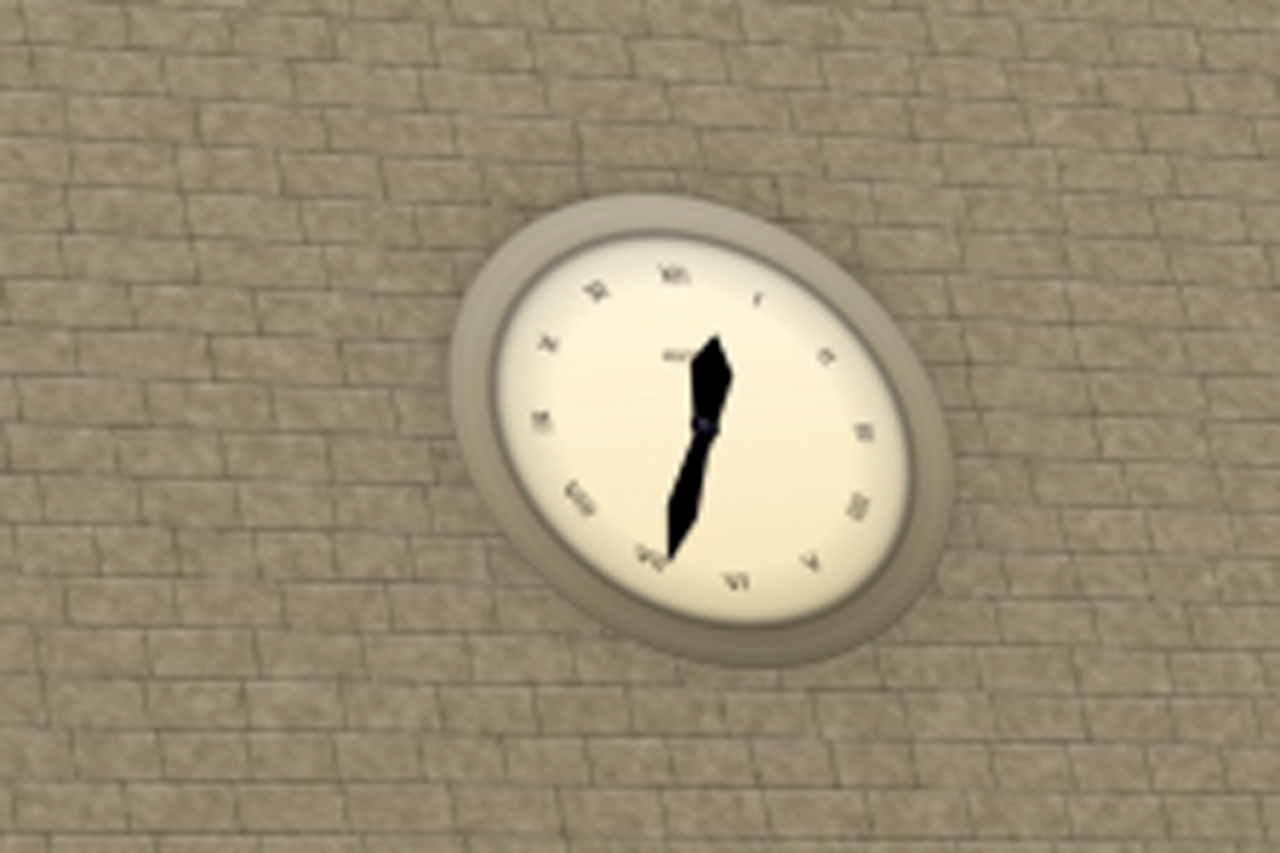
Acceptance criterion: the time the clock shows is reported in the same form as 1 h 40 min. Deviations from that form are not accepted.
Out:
12 h 34 min
